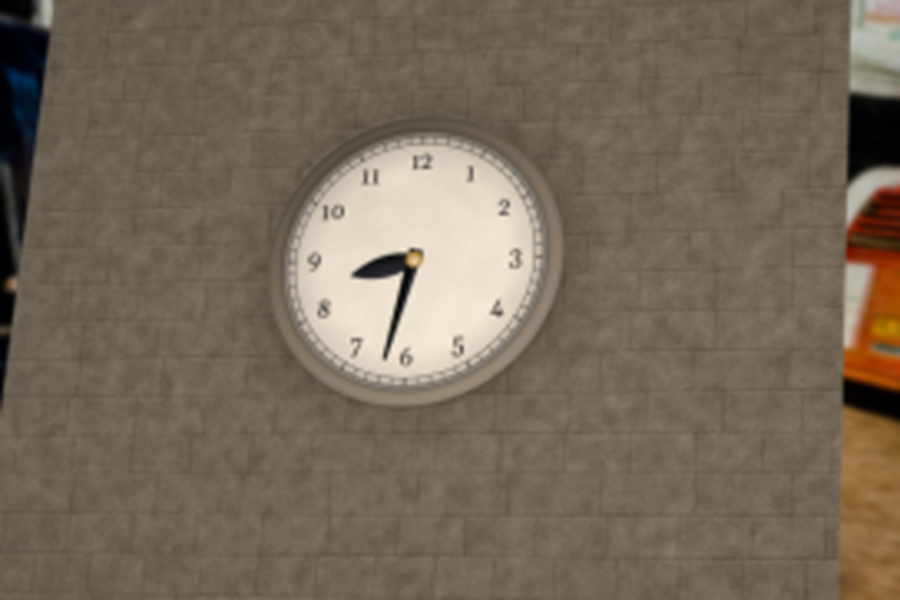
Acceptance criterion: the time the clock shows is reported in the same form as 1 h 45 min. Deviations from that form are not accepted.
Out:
8 h 32 min
